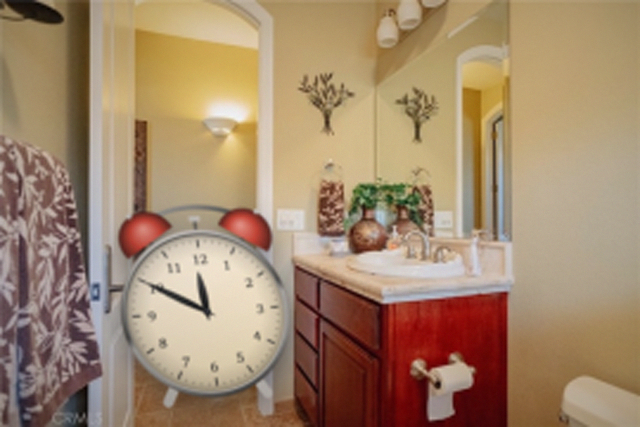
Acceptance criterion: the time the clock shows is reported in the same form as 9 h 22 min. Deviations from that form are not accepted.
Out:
11 h 50 min
